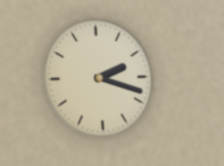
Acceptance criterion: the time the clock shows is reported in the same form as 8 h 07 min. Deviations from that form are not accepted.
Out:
2 h 18 min
